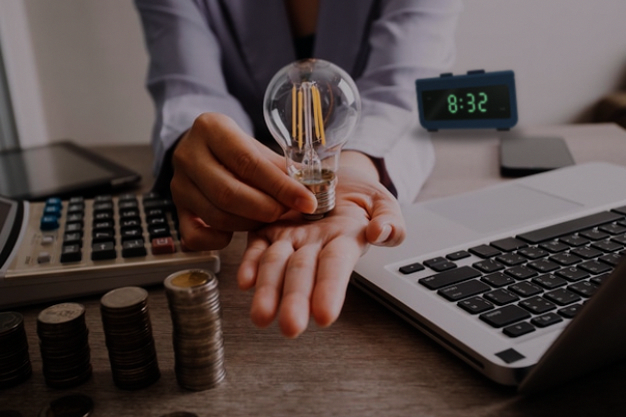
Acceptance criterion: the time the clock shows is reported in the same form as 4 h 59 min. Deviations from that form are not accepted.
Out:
8 h 32 min
